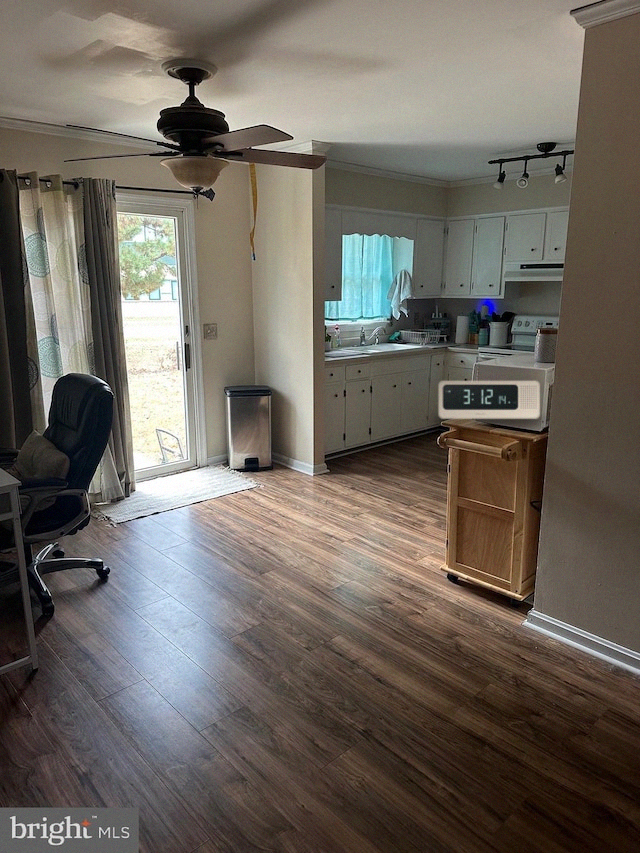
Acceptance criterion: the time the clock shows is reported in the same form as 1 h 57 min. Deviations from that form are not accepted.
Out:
3 h 12 min
